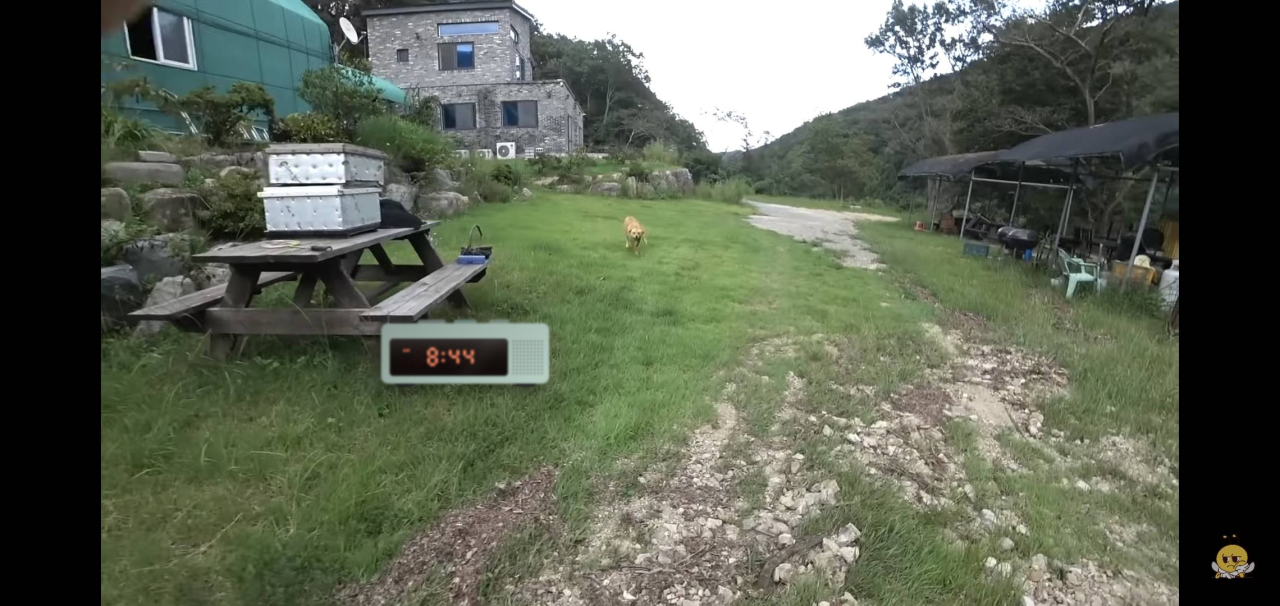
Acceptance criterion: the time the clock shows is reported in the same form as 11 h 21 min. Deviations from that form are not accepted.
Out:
8 h 44 min
